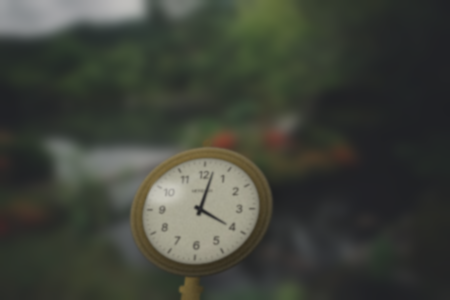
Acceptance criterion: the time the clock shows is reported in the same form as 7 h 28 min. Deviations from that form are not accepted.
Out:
4 h 02 min
